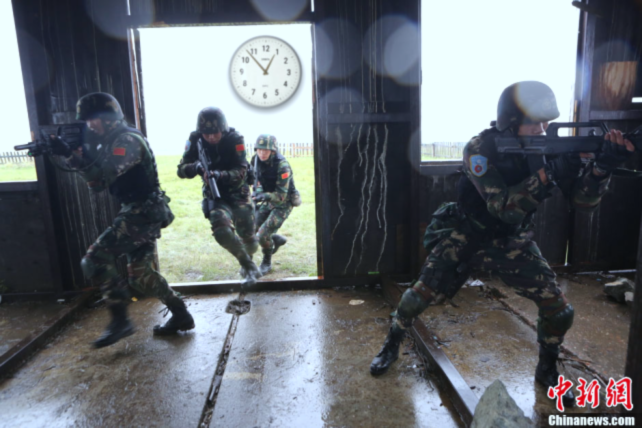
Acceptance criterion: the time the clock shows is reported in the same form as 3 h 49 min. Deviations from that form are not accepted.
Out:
12 h 53 min
